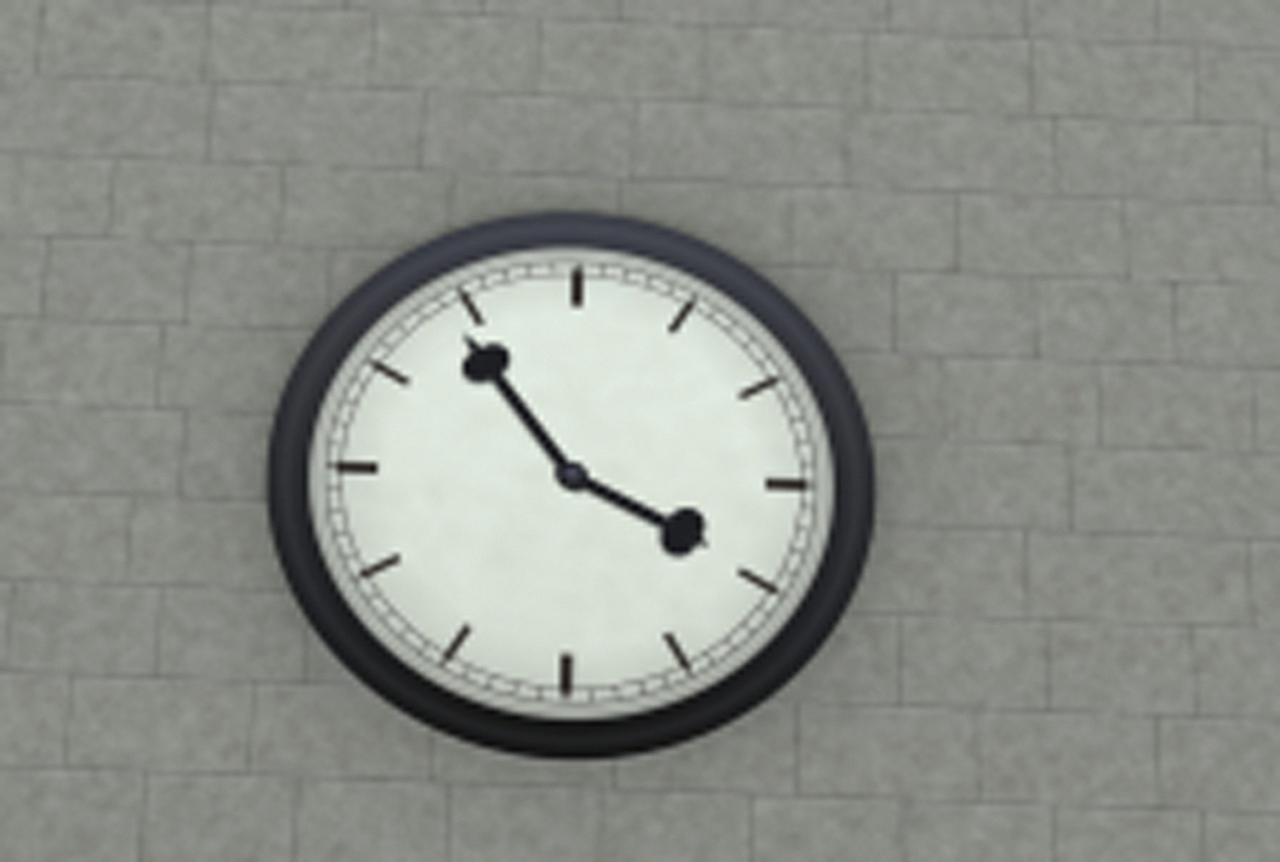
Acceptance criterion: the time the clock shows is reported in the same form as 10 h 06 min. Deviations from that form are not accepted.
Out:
3 h 54 min
